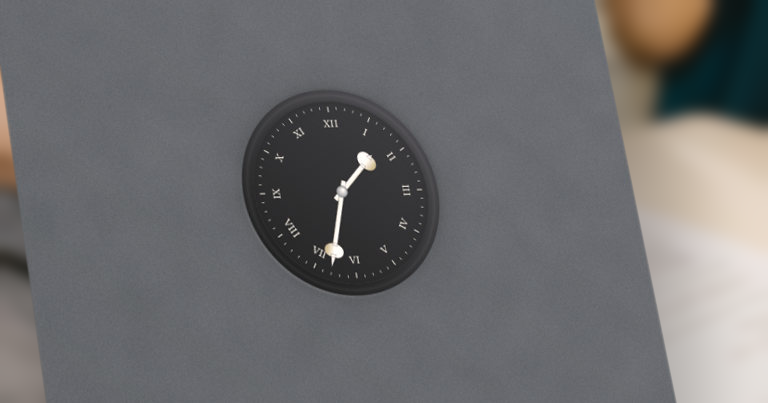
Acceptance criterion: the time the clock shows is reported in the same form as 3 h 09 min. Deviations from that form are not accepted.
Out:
1 h 33 min
